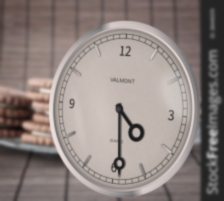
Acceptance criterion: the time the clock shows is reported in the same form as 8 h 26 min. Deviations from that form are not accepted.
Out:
4 h 29 min
